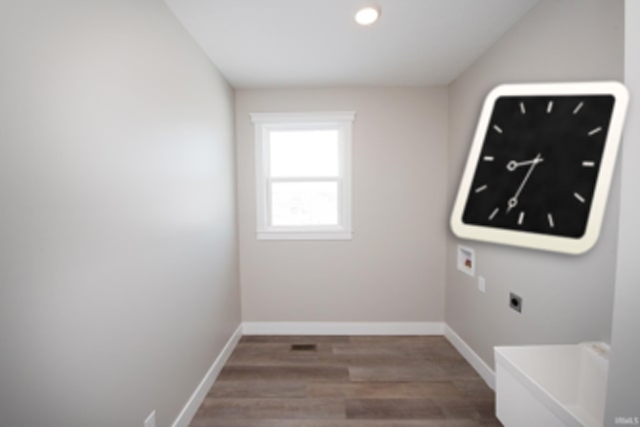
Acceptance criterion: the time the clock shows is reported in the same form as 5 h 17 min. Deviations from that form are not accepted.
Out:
8 h 33 min
